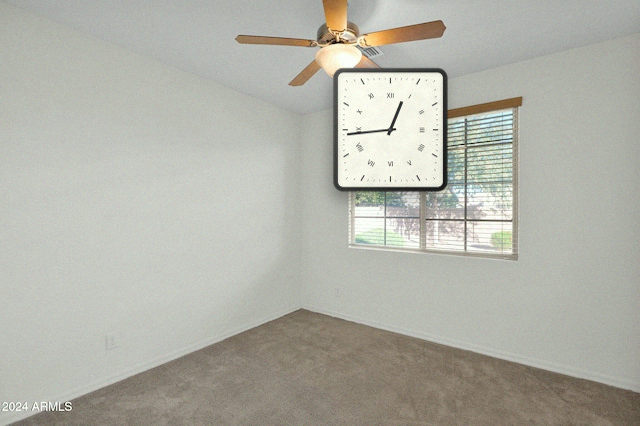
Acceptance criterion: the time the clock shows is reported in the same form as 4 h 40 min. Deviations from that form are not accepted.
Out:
12 h 44 min
